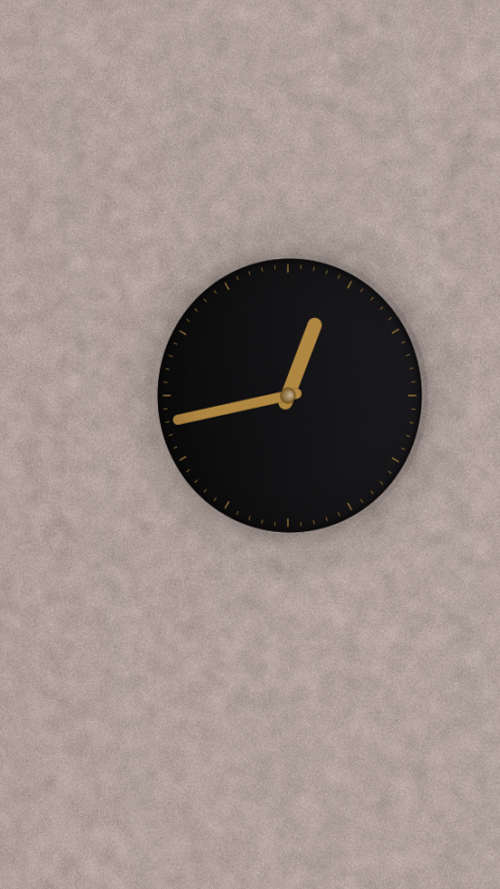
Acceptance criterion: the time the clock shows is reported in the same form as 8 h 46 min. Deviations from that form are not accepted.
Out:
12 h 43 min
